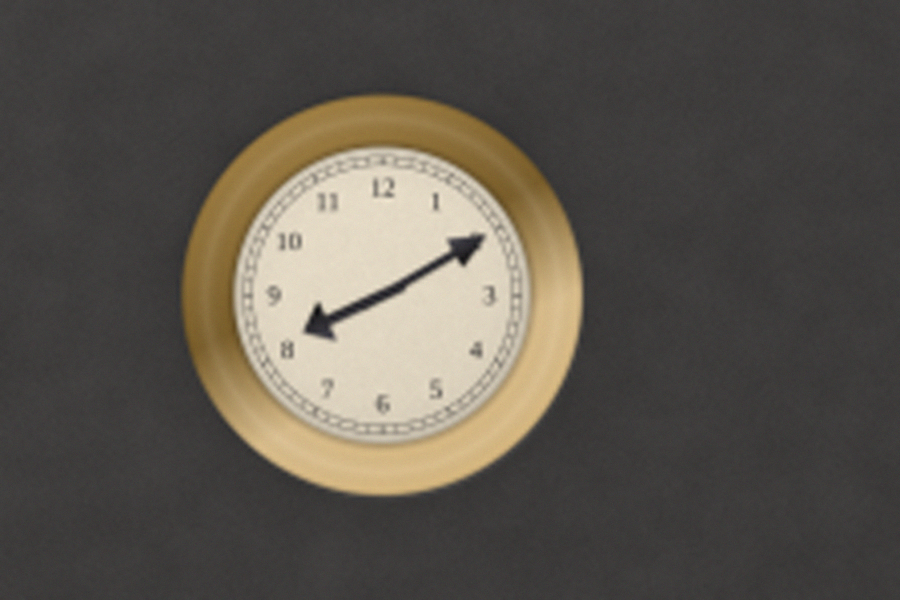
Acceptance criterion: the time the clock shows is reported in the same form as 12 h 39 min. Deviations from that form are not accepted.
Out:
8 h 10 min
